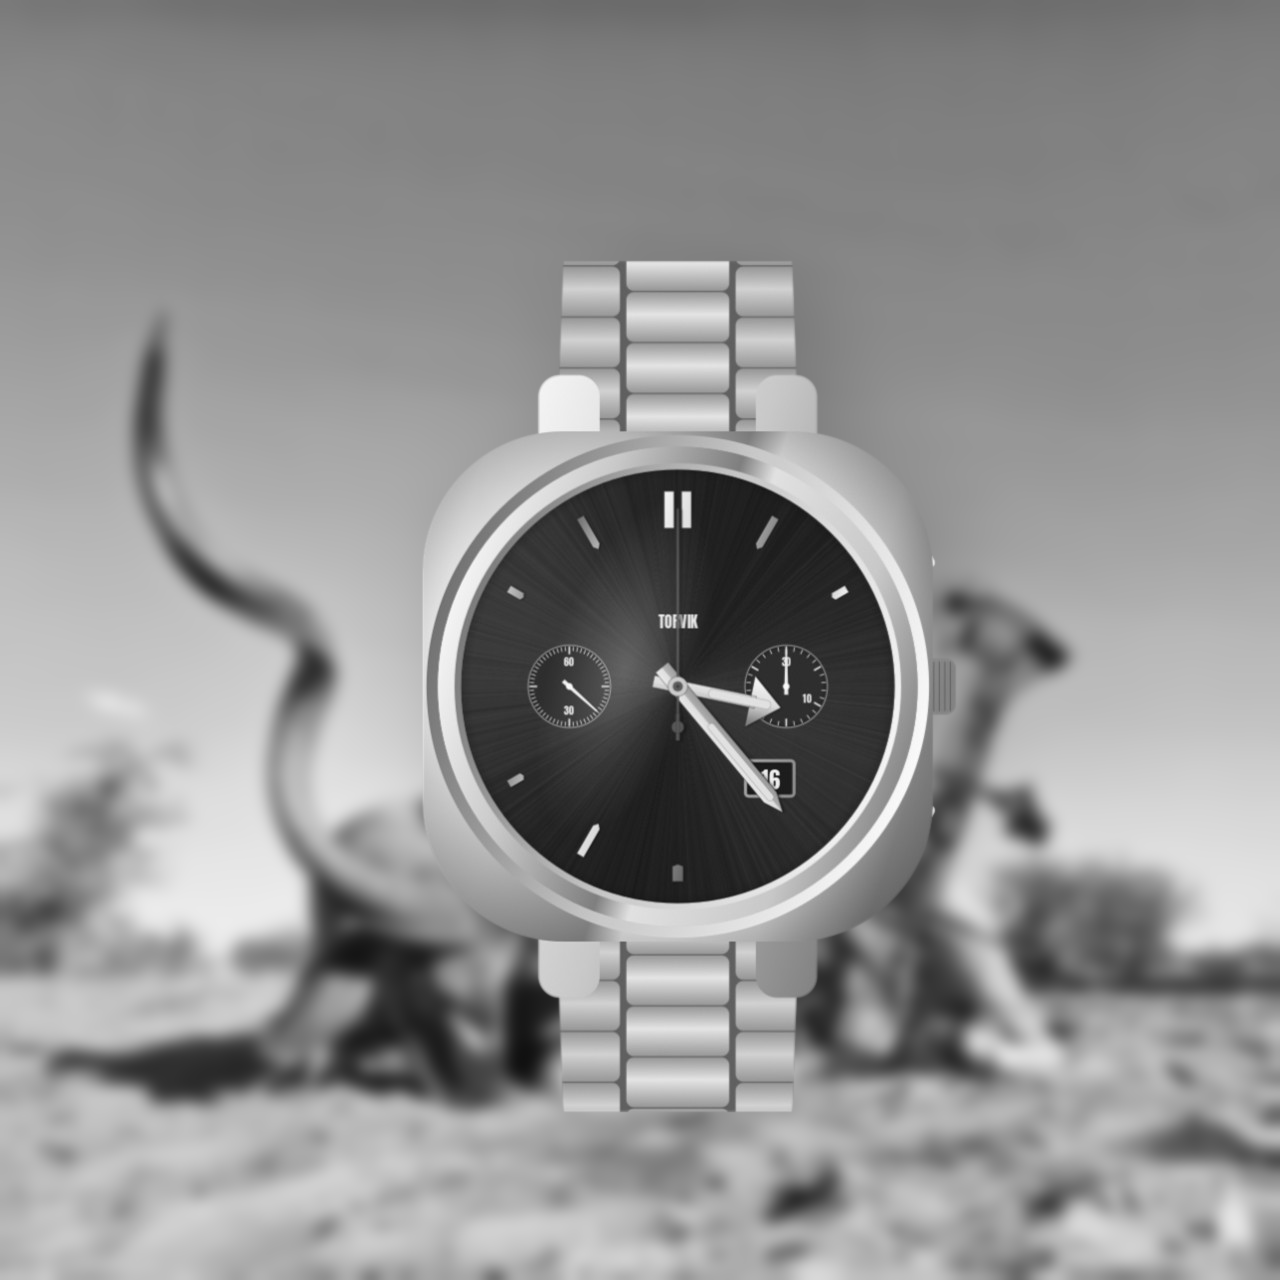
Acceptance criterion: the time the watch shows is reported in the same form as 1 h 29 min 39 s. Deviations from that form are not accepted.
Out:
3 h 23 min 22 s
